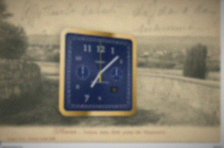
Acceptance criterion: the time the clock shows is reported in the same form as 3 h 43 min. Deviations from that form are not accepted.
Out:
7 h 08 min
